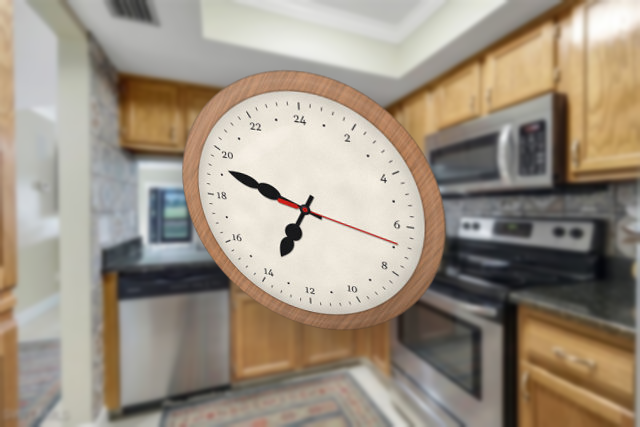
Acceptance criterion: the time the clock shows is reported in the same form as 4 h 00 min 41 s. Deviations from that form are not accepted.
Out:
13 h 48 min 17 s
